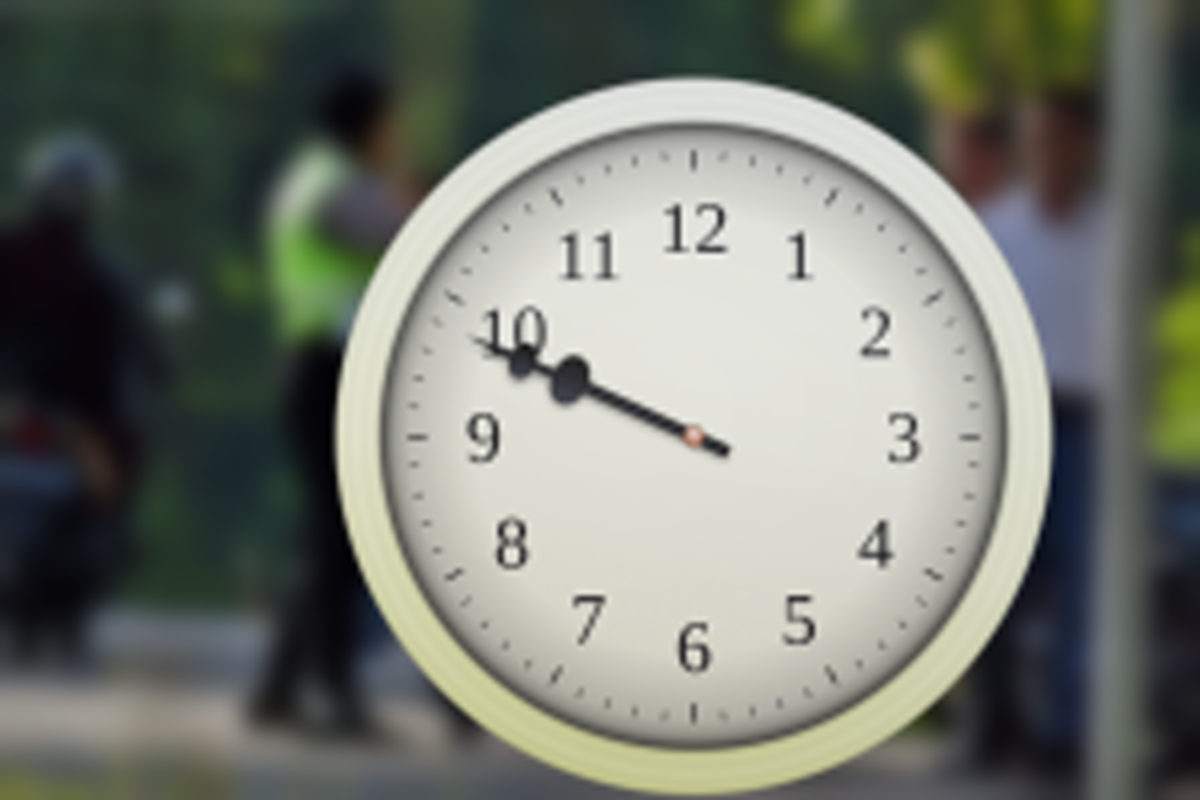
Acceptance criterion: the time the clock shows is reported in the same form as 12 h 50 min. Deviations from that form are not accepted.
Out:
9 h 49 min
